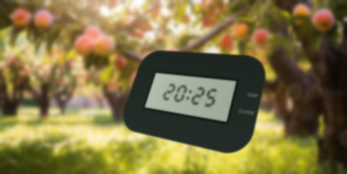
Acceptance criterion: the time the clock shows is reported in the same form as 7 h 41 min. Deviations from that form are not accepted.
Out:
20 h 25 min
